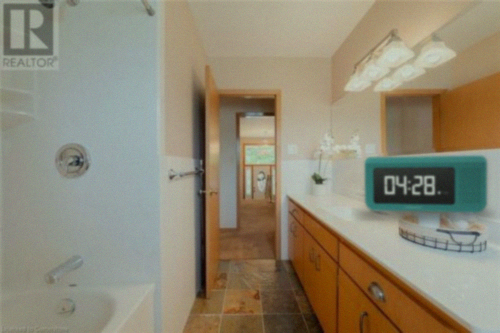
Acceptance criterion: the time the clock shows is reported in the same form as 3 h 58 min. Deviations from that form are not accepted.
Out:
4 h 28 min
